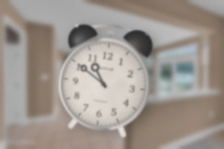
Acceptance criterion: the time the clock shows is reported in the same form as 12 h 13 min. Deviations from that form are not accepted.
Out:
10 h 50 min
